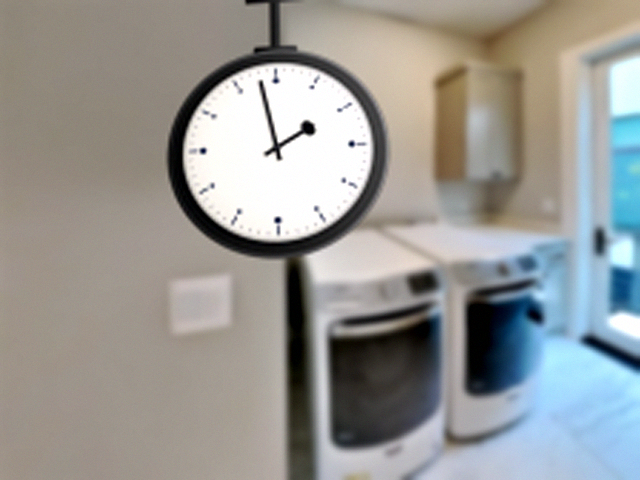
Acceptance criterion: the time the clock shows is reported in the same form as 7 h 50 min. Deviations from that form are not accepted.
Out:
1 h 58 min
